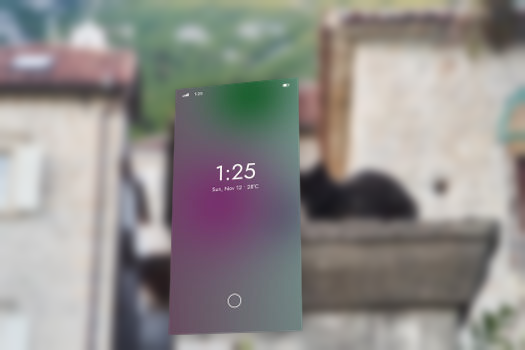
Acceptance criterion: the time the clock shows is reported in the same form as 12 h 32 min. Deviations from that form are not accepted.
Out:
1 h 25 min
